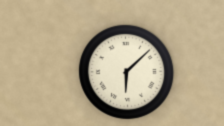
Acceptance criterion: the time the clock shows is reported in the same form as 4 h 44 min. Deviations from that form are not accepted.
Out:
6 h 08 min
